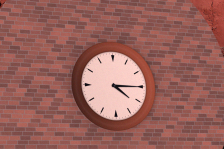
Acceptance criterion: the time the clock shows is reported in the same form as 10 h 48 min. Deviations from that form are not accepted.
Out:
4 h 15 min
